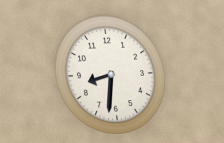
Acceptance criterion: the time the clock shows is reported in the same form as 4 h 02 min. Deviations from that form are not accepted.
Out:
8 h 32 min
